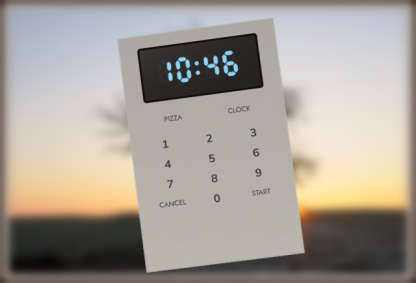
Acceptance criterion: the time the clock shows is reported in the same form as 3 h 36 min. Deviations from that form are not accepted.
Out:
10 h 46 min
